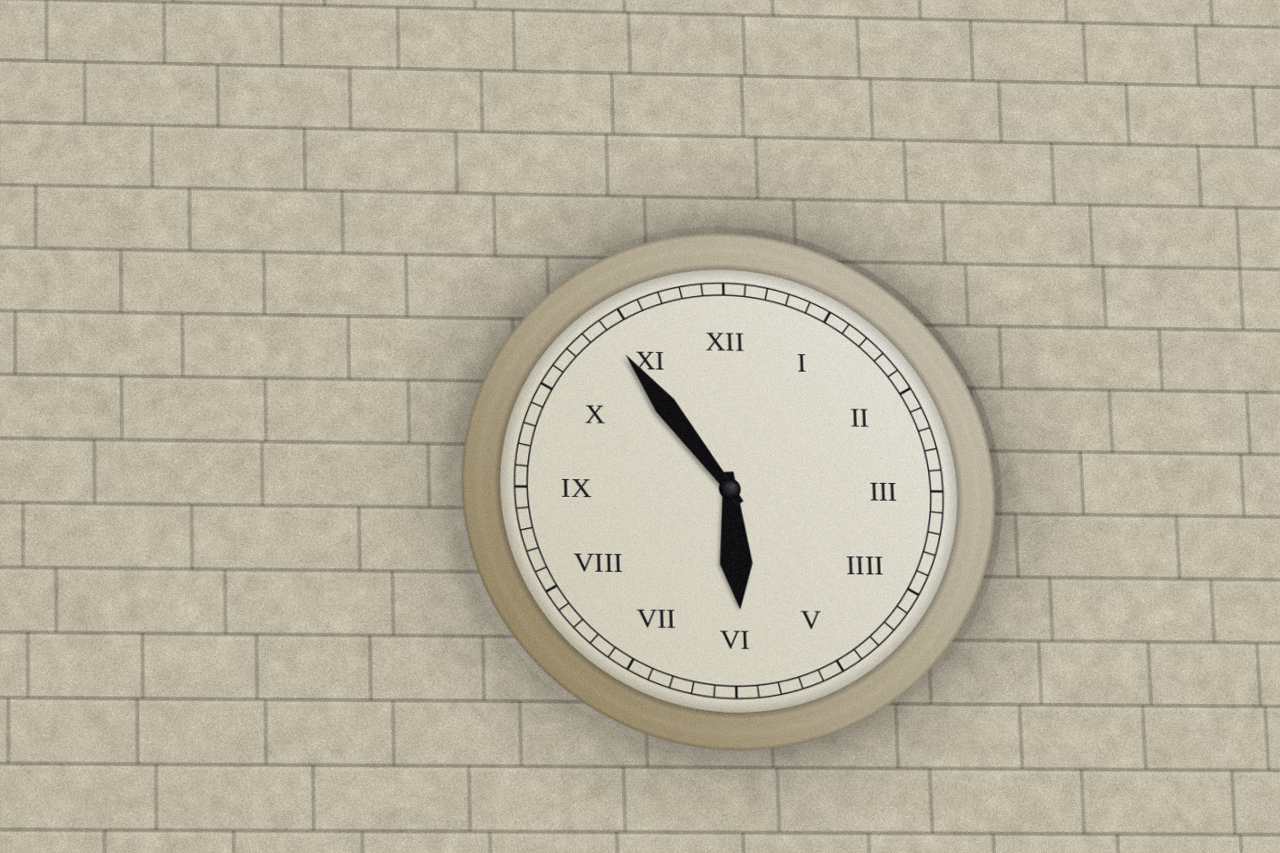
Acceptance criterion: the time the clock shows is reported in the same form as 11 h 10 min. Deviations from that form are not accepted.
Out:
5 h 54 min
